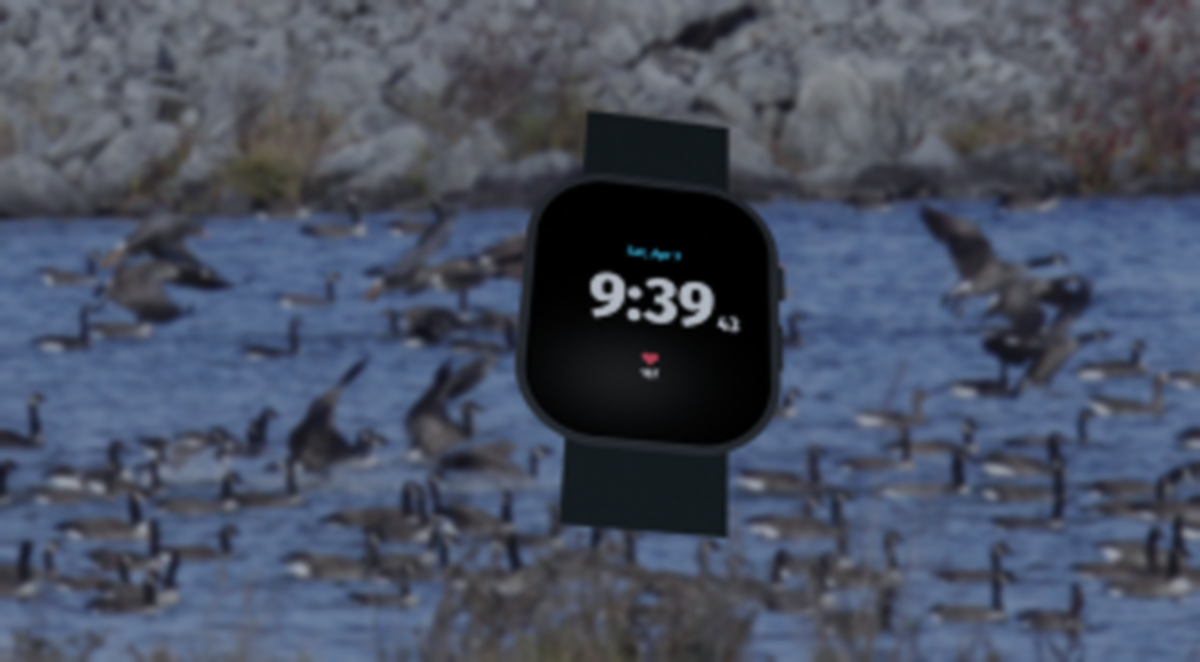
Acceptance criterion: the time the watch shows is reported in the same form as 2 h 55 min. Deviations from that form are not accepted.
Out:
9 h 39 min
